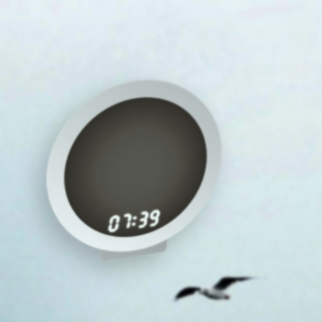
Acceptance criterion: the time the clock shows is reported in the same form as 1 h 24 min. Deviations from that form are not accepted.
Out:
7 h 39 min
